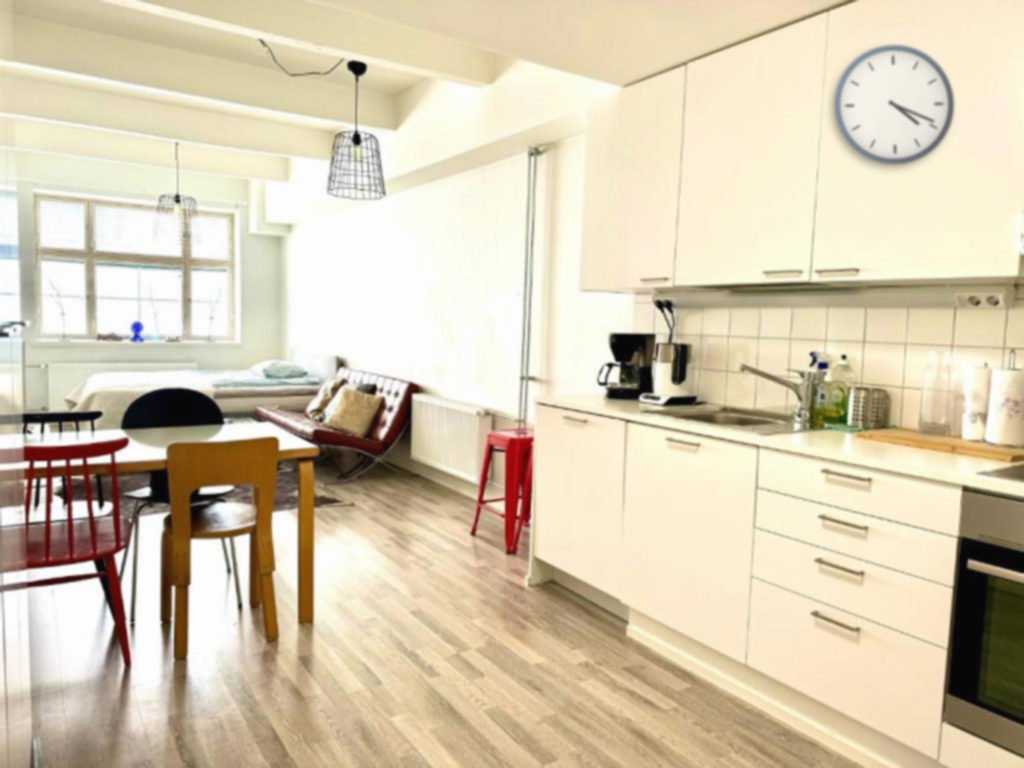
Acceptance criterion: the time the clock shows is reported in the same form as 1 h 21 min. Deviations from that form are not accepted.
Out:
4 h 19 min
